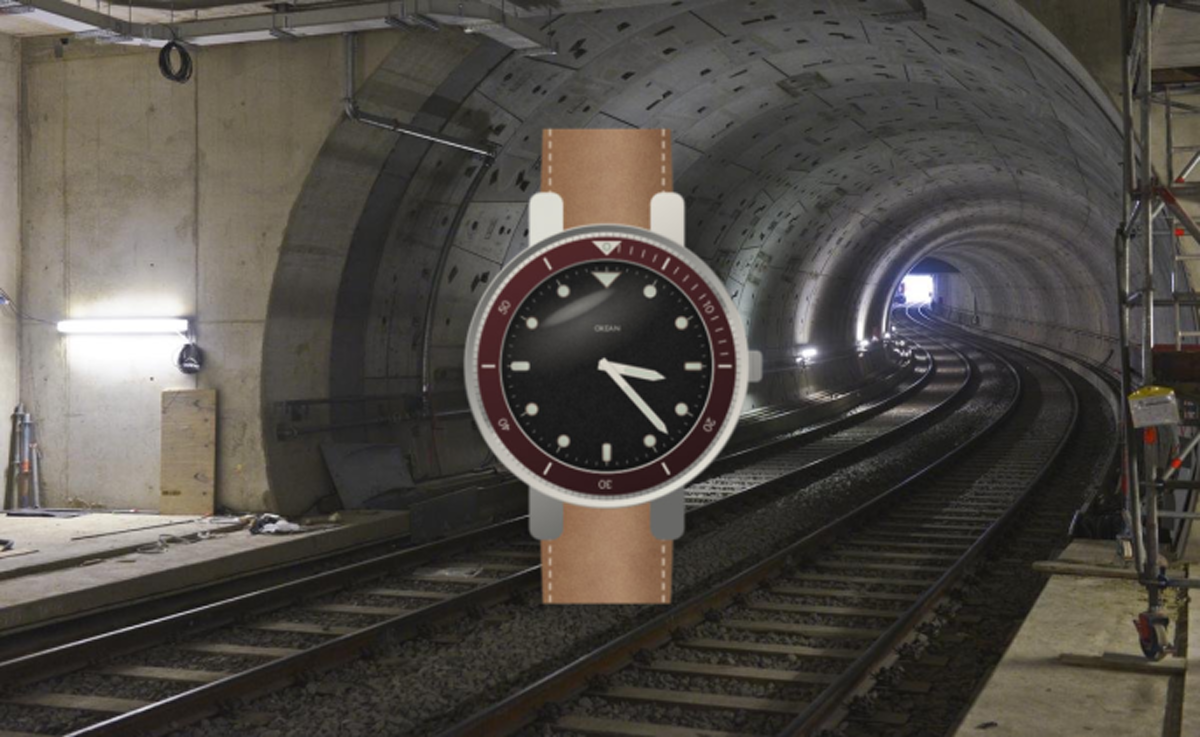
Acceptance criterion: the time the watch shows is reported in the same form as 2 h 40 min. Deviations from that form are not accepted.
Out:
3 h 23 min
